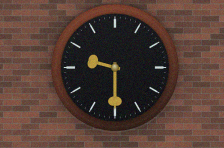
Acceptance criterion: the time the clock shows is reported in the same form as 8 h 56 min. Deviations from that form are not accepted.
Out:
9 h 30 min
